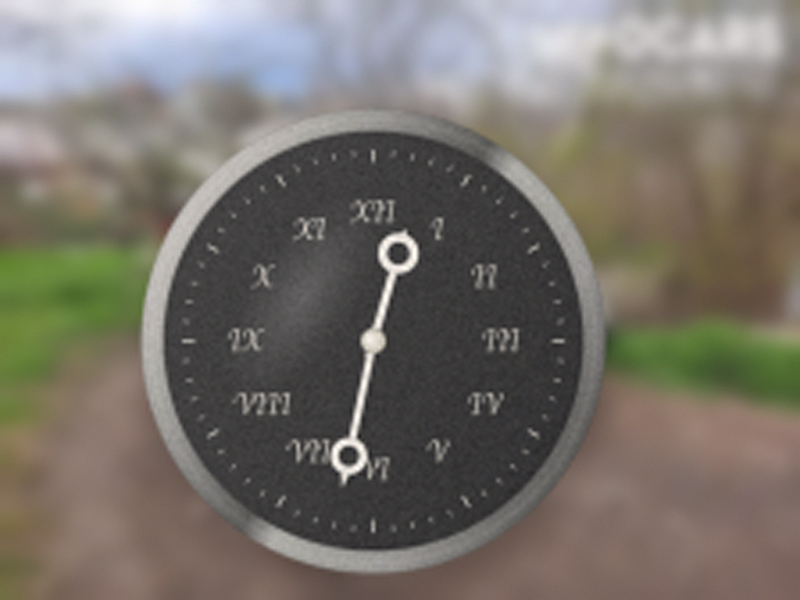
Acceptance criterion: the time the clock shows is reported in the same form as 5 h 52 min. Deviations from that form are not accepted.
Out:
12 h 32 min
